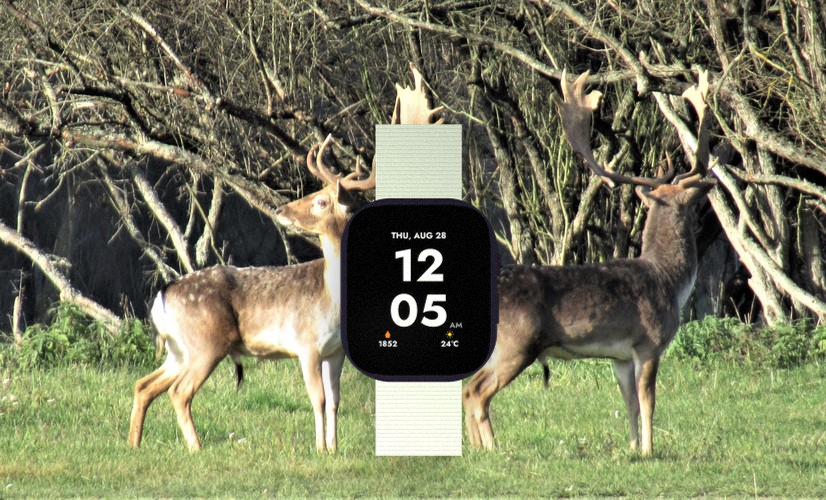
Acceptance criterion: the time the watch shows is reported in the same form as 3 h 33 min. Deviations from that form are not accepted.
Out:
12 h 05 min
